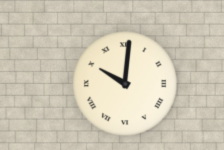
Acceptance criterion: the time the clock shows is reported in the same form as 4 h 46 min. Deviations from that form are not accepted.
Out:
10 h 01 min
